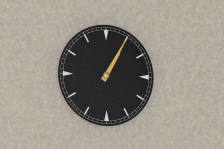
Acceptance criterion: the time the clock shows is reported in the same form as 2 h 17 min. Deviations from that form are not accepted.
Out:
1 h 05 min
